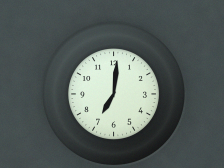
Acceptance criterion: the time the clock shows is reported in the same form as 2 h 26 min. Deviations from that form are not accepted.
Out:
7 h 01 min
